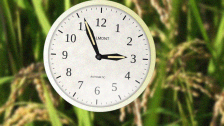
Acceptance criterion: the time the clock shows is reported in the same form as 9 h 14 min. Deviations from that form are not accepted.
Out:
2 h 56 min
